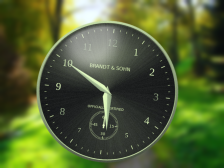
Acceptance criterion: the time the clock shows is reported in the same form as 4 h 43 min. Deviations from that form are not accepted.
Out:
5 h 50 min
